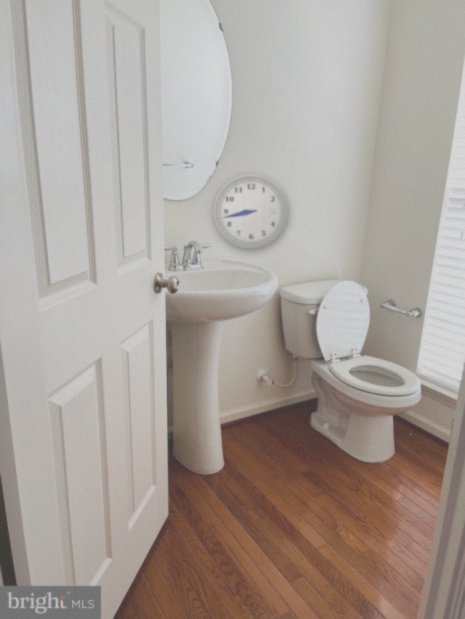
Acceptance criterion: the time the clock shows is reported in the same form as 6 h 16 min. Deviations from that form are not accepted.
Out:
8 h 43 min
